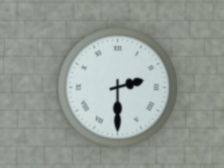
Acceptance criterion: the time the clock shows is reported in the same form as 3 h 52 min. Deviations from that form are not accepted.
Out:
2 h 30 min
